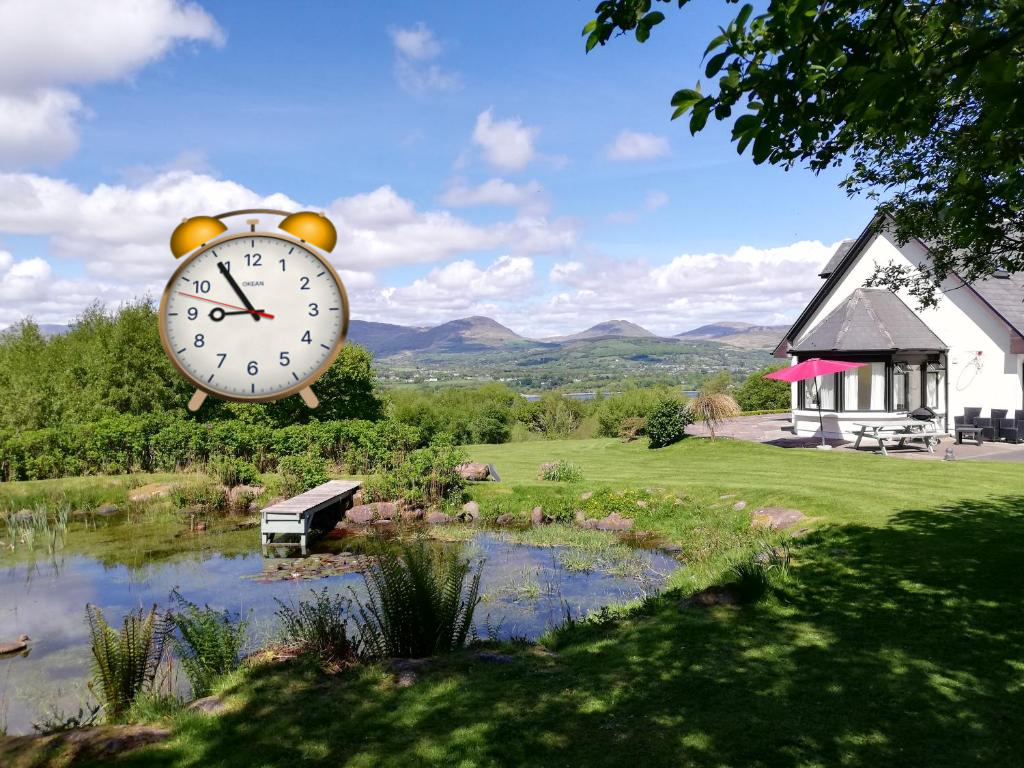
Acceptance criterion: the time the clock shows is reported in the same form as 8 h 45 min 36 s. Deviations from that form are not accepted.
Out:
8 h 54 min 48 s
